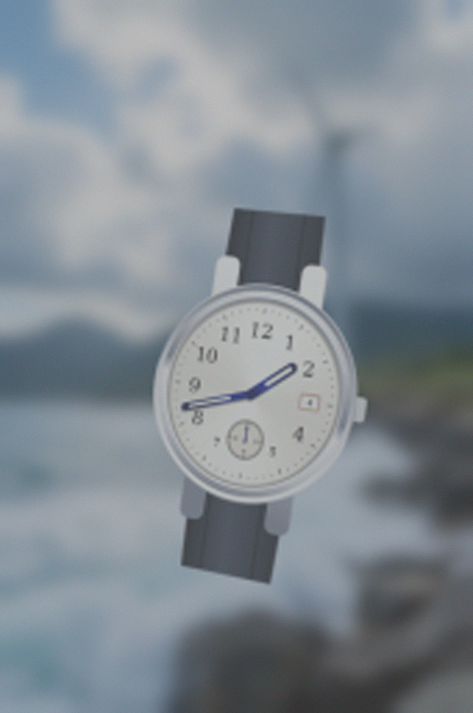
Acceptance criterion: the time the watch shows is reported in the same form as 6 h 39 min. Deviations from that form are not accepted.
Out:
1 h 42 min
